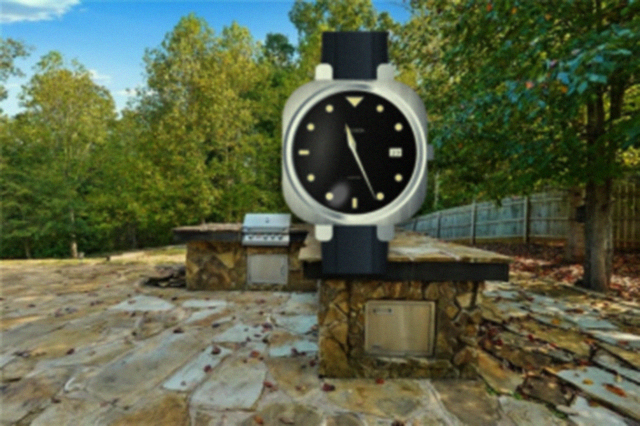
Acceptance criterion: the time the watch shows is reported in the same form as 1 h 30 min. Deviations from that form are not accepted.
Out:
11 h 26 min
